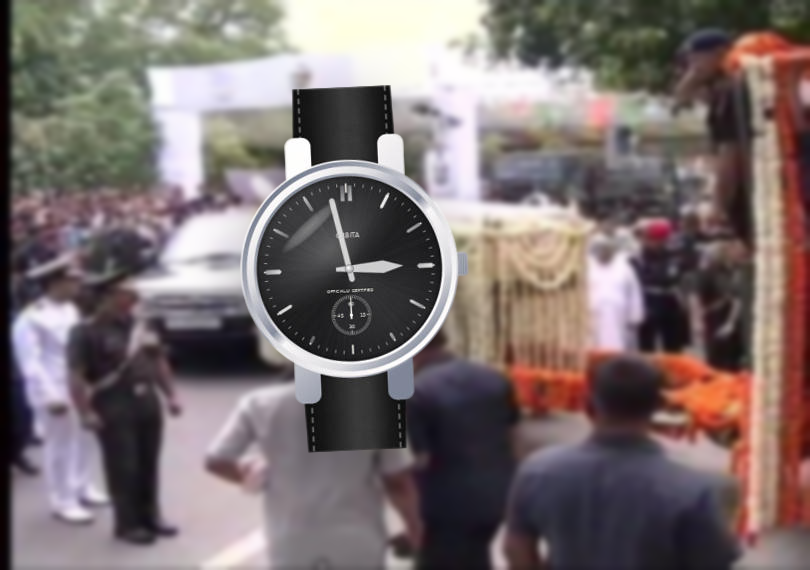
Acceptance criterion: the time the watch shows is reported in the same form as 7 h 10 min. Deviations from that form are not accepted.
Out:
2 h 58 min
